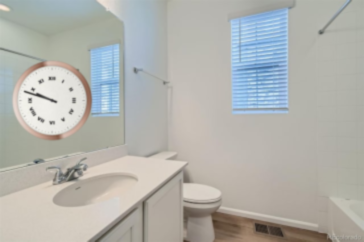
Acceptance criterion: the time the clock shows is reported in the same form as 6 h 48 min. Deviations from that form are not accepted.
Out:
9 h 48 min
